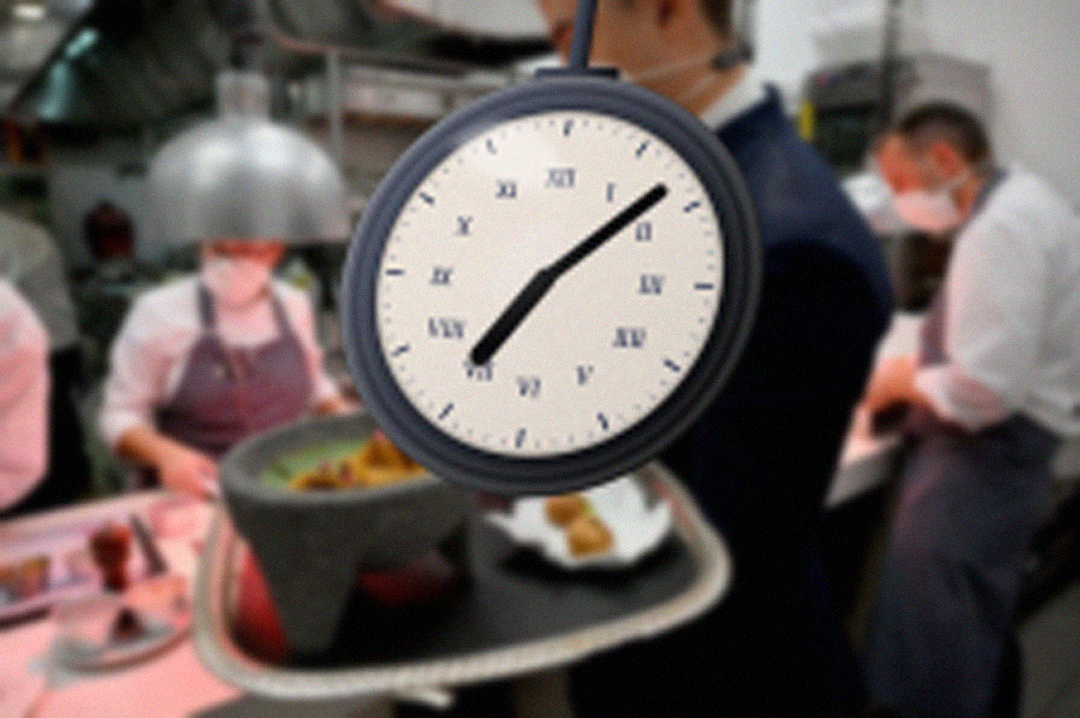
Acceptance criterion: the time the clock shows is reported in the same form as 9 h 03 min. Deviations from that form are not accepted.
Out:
7 h 08 min
